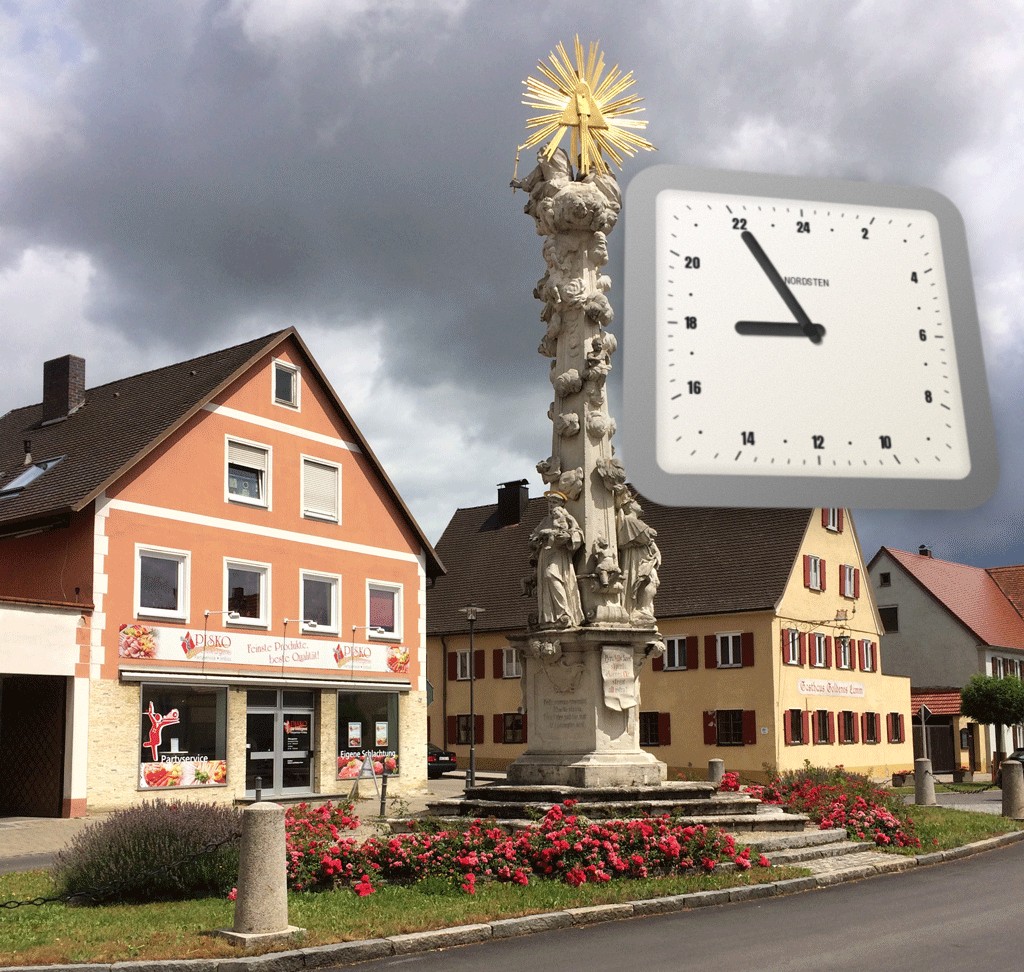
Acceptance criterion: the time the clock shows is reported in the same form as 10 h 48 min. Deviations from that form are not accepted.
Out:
17 h 55 min
